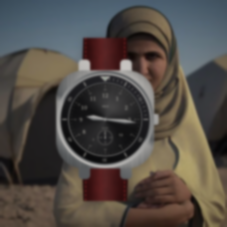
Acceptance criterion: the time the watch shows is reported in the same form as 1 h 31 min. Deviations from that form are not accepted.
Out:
9 h 16 min
